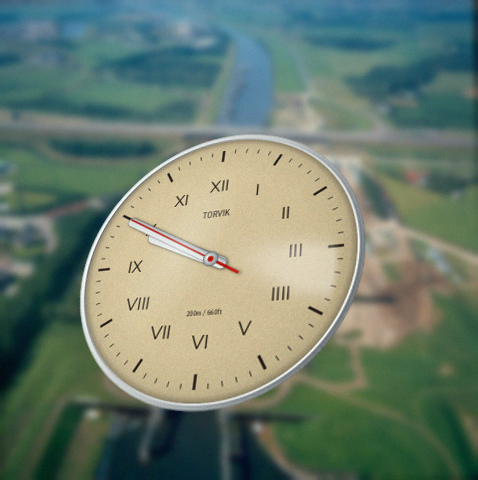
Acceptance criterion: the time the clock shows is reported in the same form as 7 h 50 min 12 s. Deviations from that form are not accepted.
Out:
9 h 49 min 50 s
